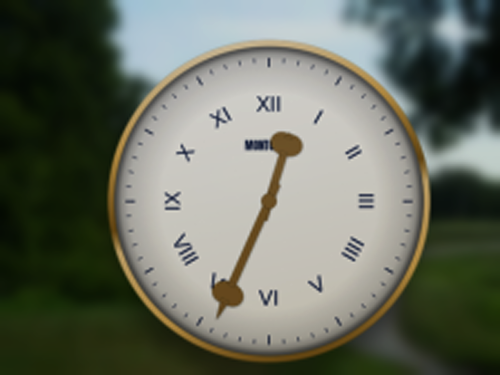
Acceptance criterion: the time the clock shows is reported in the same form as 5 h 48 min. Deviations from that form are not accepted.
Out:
12 h 34 min
